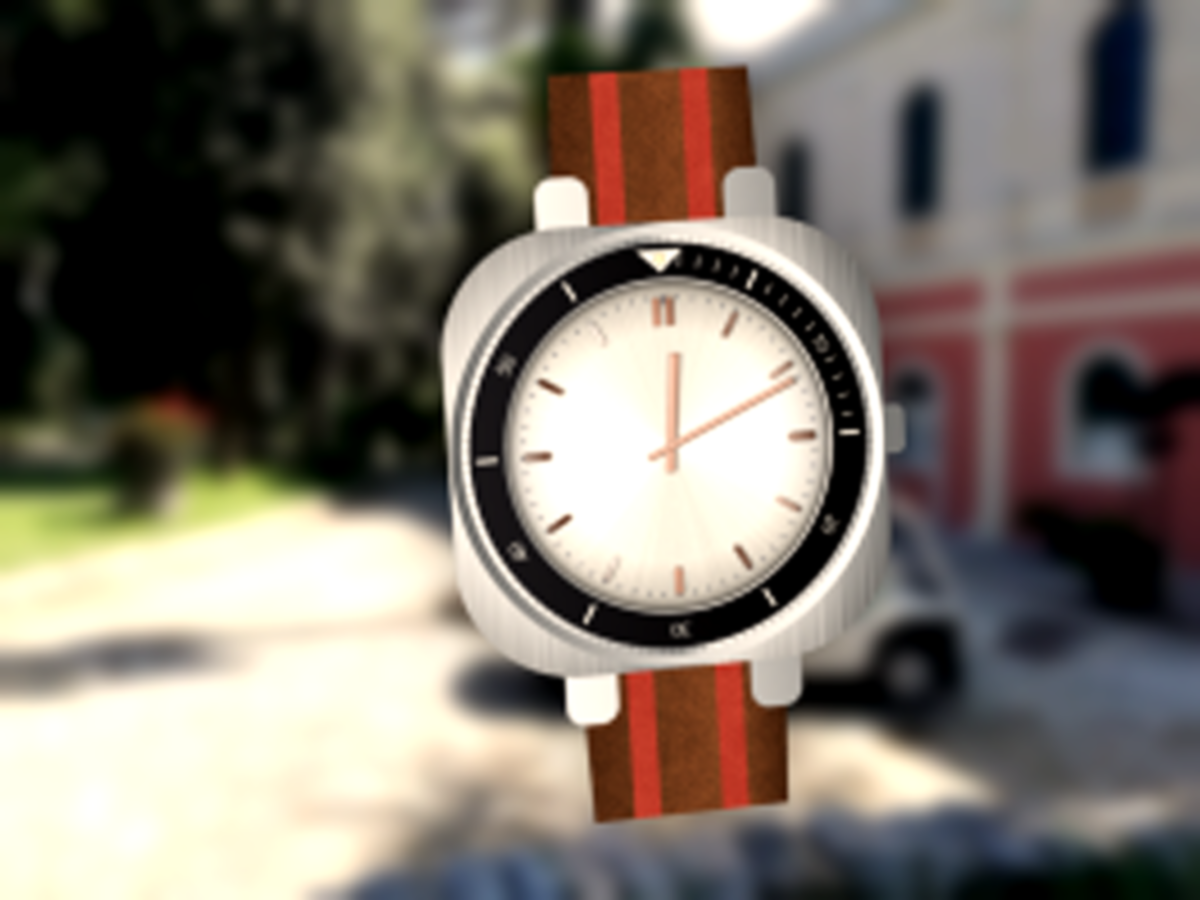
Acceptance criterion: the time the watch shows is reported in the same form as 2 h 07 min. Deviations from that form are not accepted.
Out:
12 h 11 min
